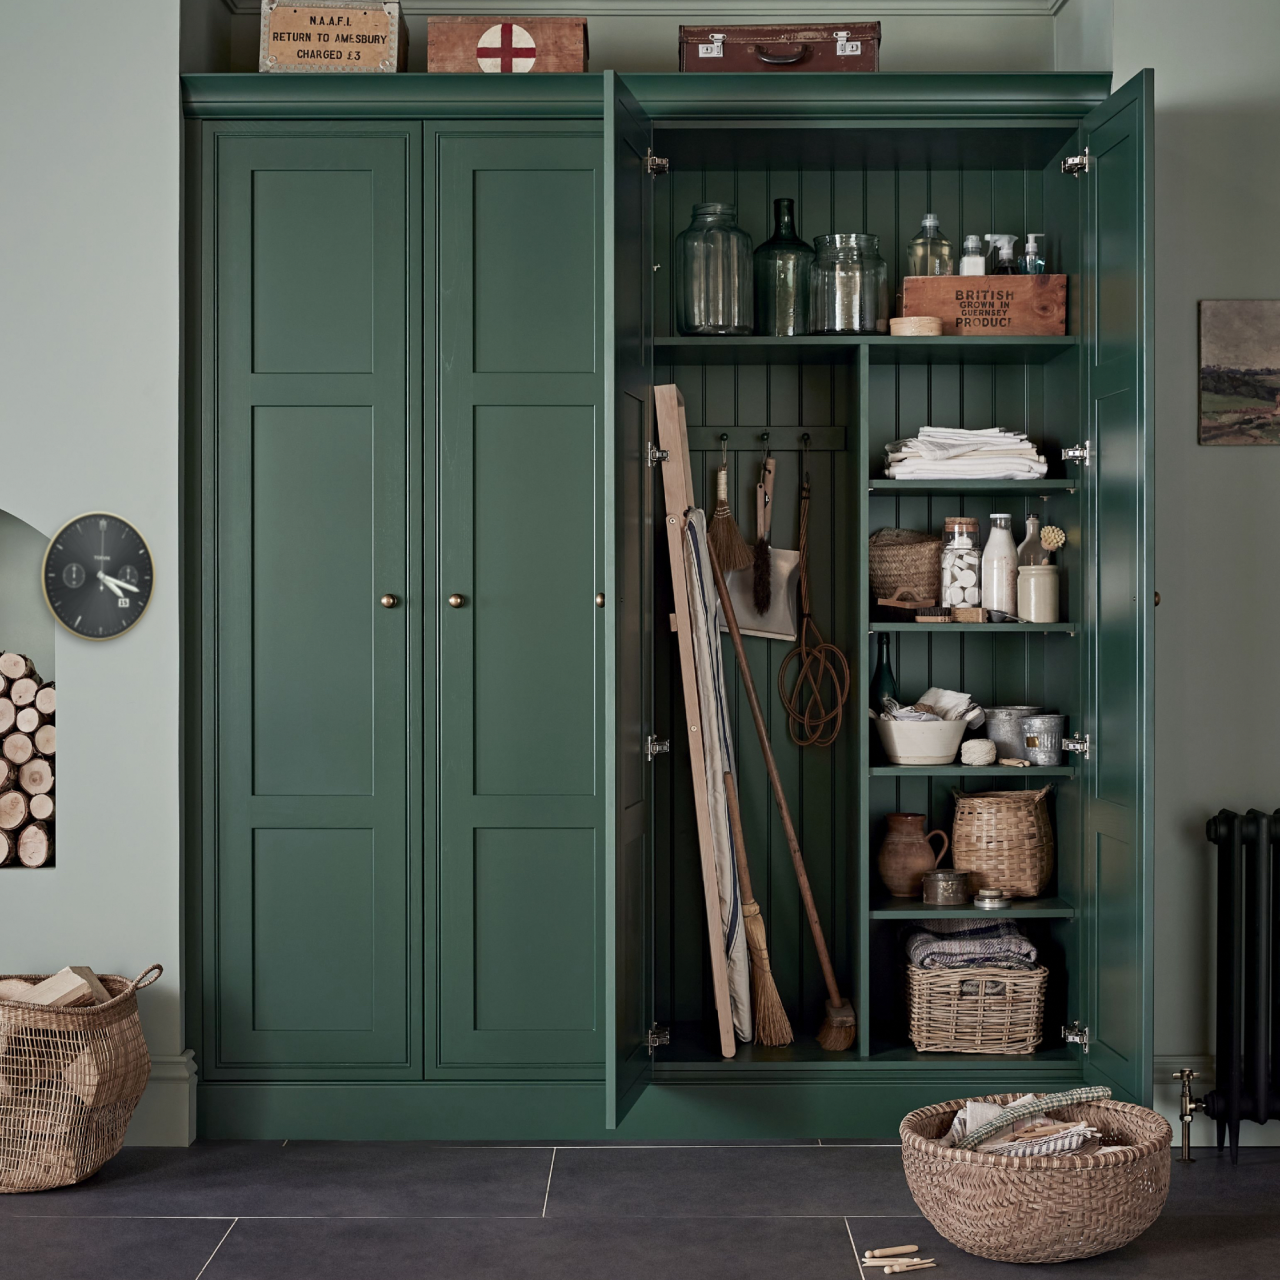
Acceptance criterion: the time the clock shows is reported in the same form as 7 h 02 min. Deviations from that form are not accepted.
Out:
4 h 18 min
